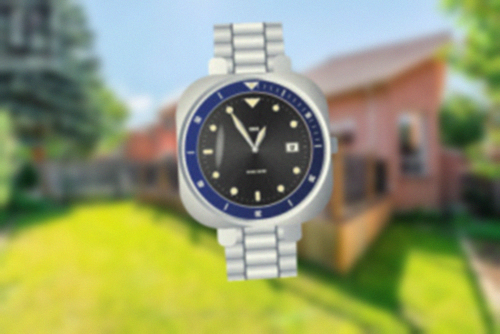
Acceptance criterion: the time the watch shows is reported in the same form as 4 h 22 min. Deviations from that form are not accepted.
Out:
12 h 55 min
